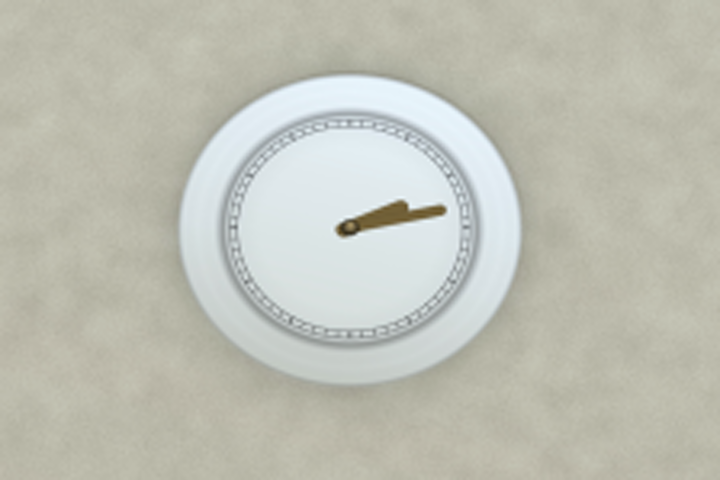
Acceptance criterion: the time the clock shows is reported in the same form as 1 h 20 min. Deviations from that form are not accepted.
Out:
2 h 13 min
